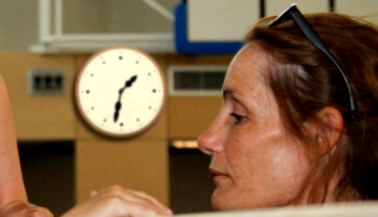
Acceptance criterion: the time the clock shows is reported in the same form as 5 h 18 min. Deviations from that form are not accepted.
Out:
1 h 32 min
